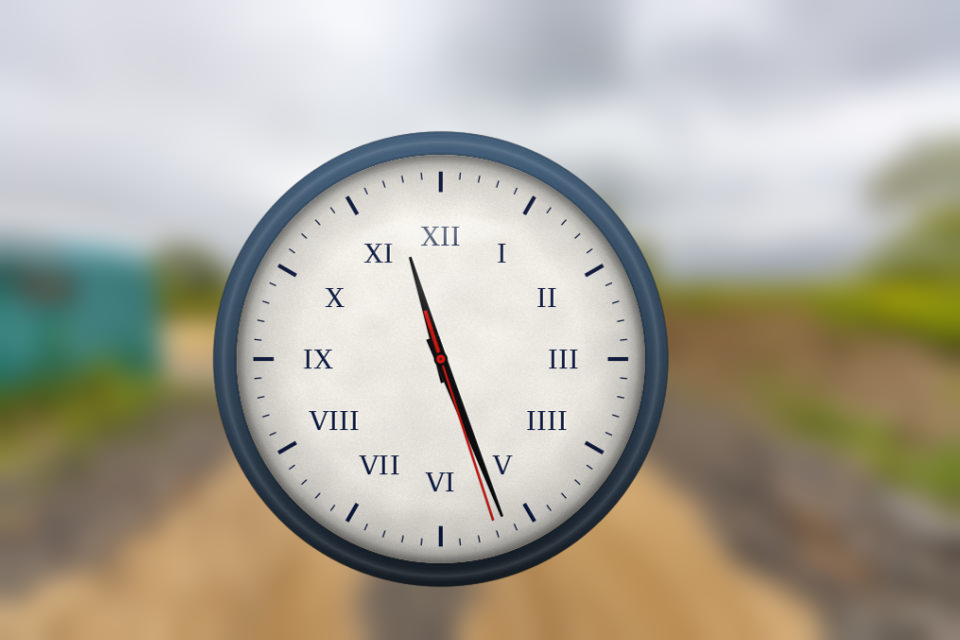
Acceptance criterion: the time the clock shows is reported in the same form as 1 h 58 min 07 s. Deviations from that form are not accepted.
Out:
11 h 26 min 27 s
